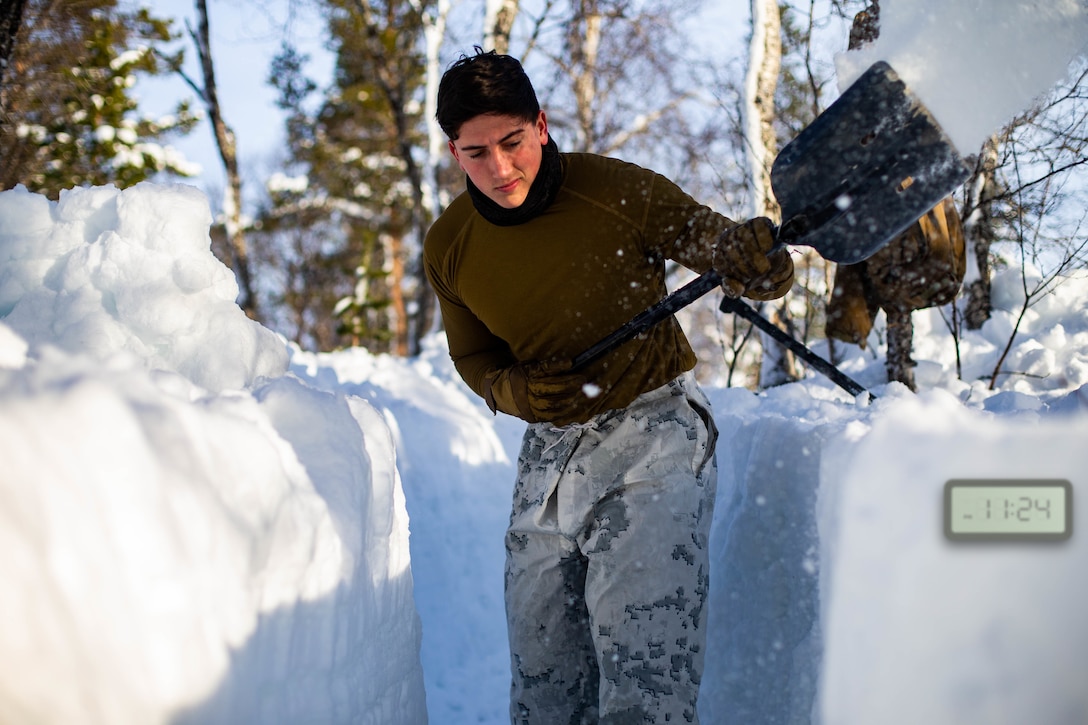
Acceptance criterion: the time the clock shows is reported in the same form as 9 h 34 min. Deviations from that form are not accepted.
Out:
11 h 24 min
